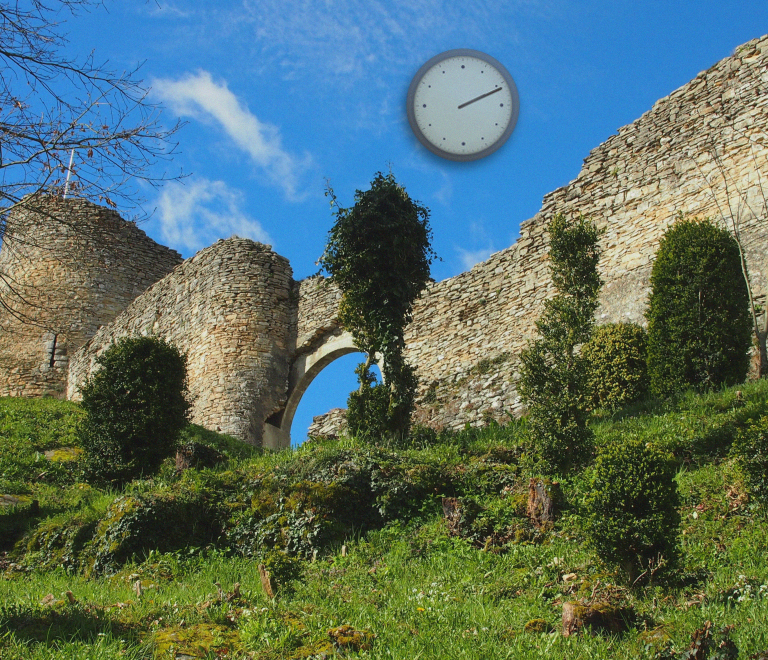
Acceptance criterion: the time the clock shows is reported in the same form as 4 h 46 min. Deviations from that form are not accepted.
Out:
2 h 11 min
